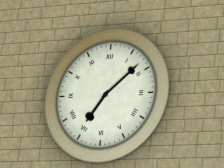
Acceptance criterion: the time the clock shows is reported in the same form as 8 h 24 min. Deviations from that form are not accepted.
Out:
7 h 08 min
